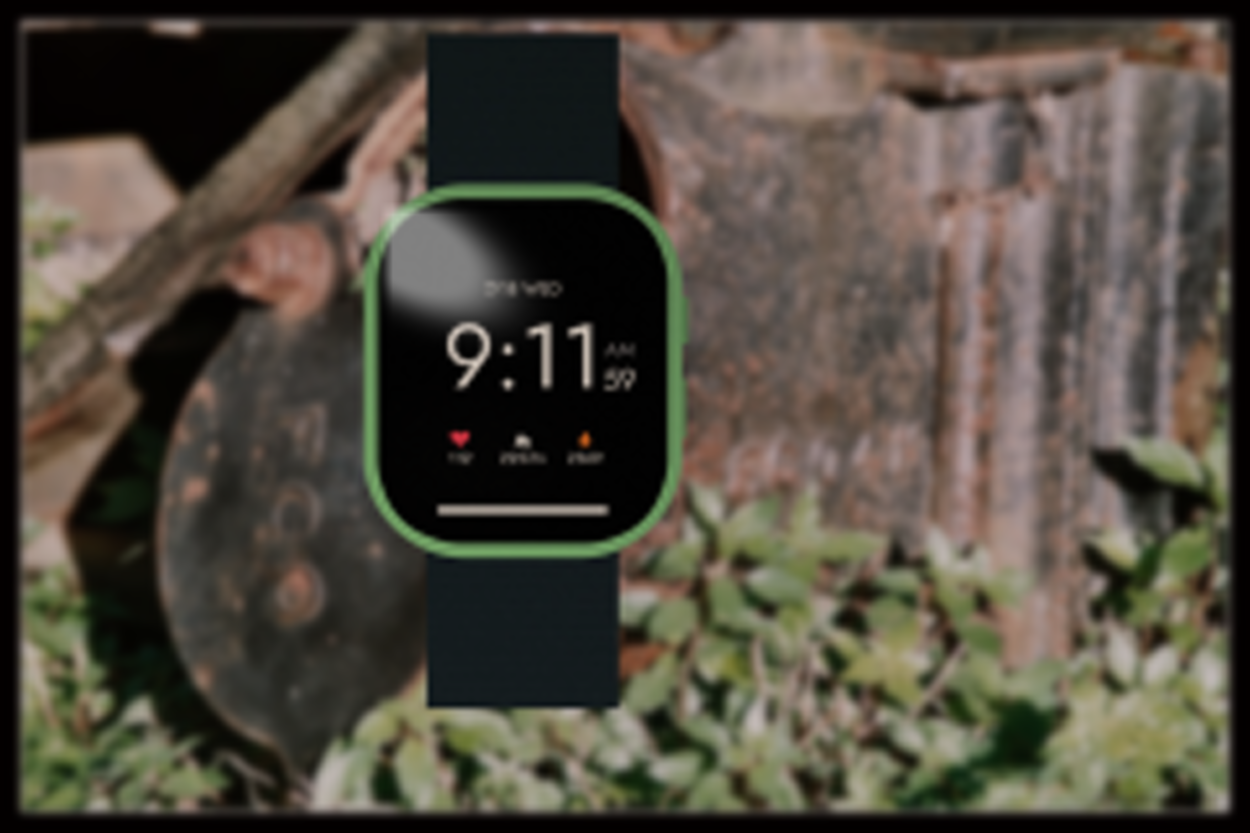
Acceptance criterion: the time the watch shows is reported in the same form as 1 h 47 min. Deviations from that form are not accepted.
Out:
9 h 11 min
